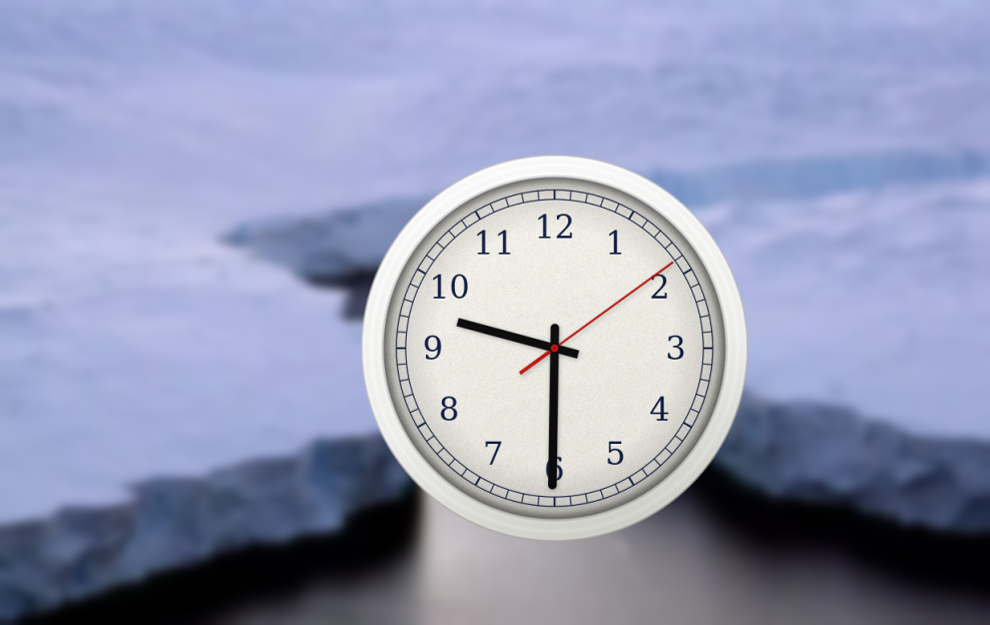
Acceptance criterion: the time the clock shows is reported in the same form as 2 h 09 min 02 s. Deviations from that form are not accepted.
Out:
9 h 30 min 09 s
